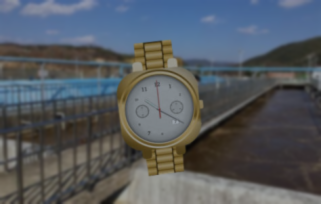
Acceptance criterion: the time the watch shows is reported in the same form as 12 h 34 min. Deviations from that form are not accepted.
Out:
10 h 21 min
